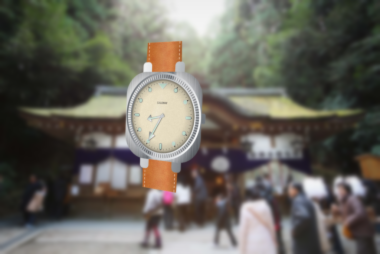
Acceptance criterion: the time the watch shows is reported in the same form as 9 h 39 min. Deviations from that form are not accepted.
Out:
8 h 35 min
